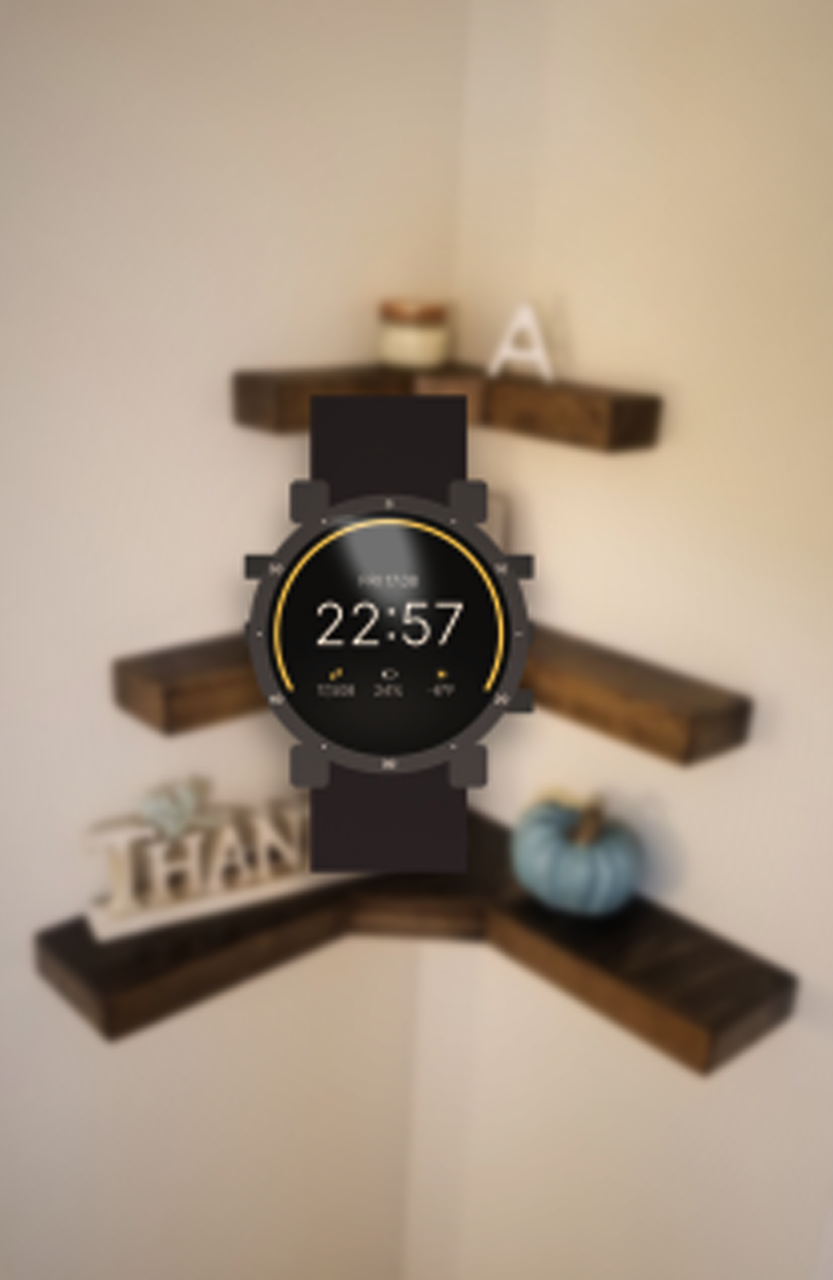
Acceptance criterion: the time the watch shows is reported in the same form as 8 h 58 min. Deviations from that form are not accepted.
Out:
22 h 57 min
